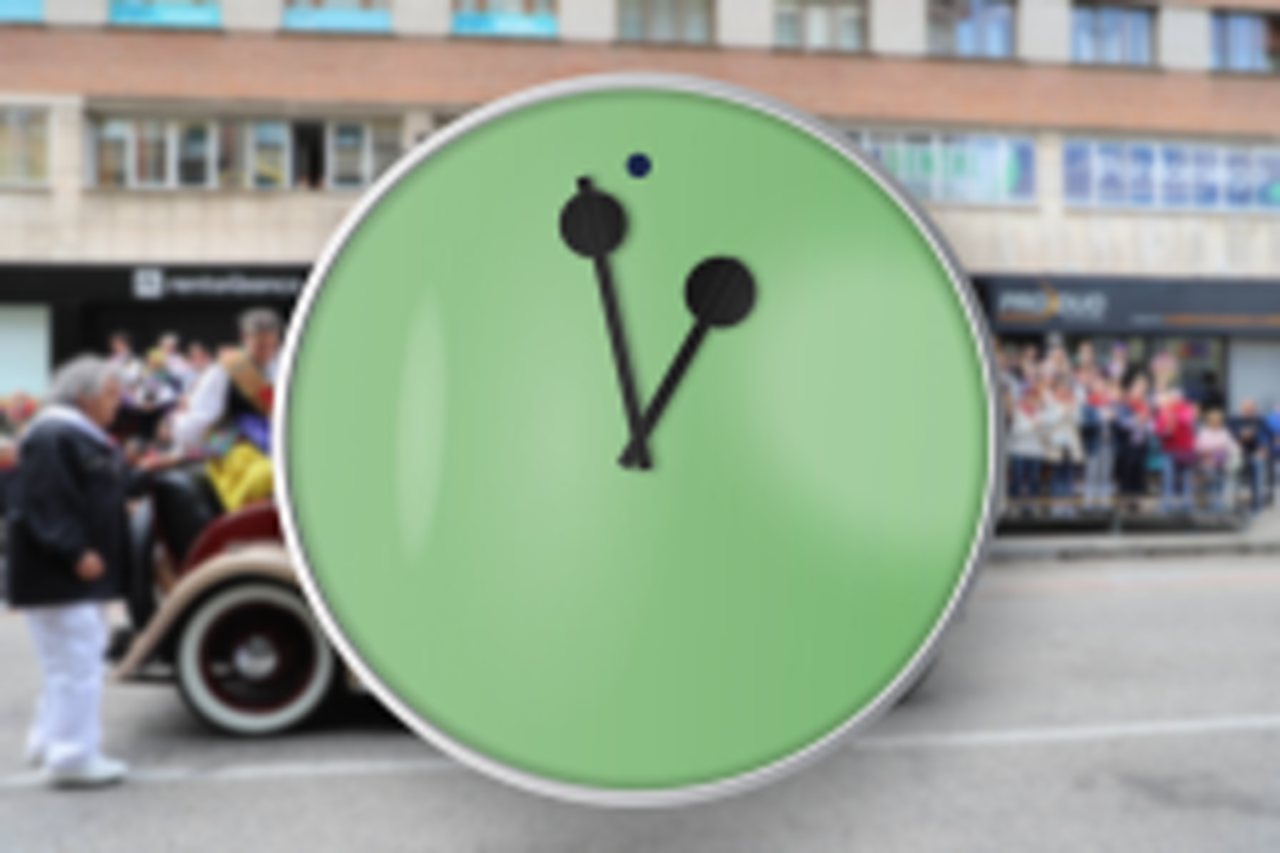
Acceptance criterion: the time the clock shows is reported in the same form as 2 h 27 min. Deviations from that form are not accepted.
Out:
12 h 58 min
